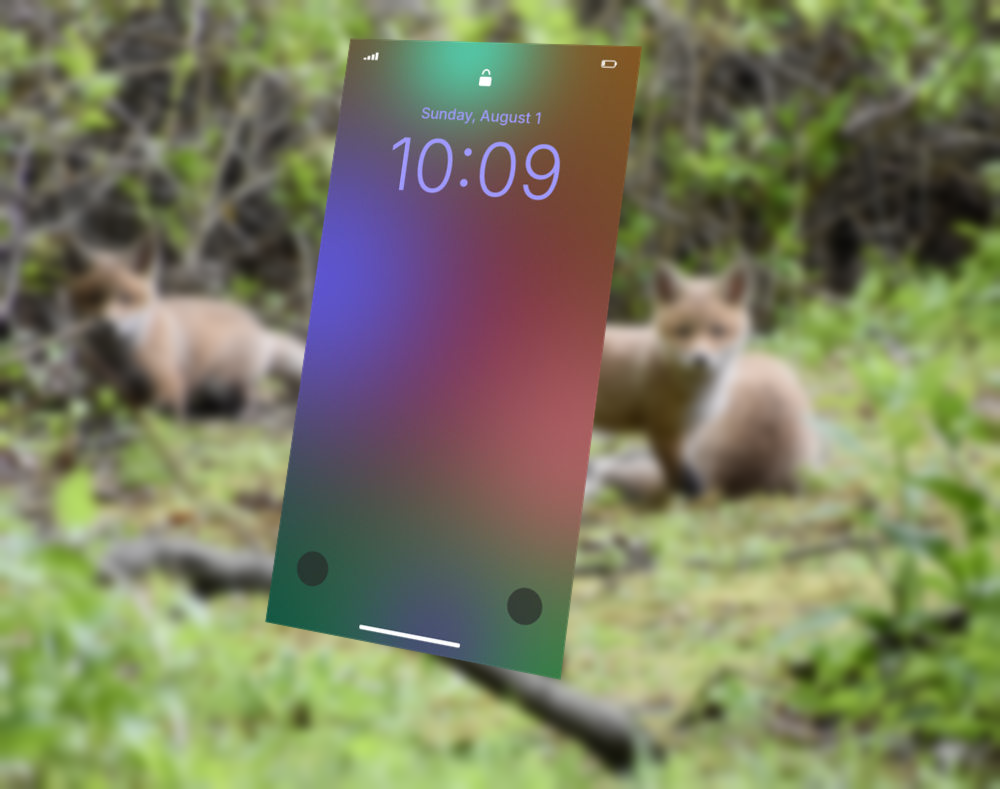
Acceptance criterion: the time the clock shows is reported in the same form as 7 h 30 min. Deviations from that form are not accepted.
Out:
10 h 09 min
